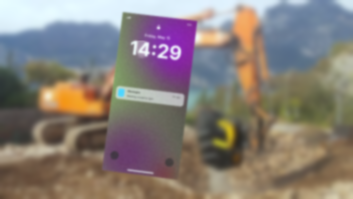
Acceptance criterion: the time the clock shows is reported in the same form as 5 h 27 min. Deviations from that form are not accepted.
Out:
14 h 29 min
